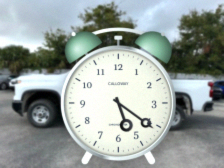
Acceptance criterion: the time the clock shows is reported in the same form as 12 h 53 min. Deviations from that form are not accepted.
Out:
5 h 21 min
